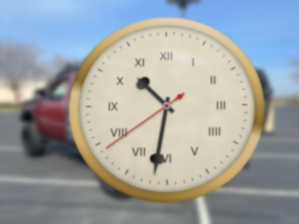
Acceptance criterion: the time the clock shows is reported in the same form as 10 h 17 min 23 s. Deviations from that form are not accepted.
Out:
10 h 31 min 39 s
